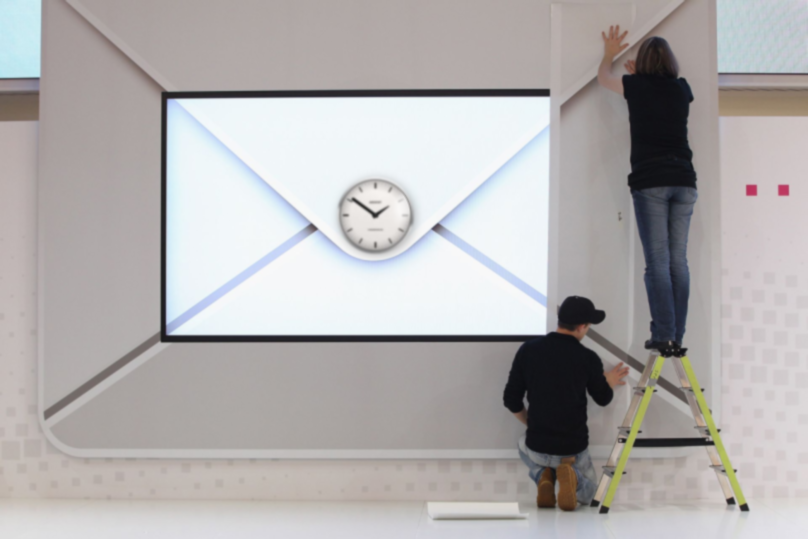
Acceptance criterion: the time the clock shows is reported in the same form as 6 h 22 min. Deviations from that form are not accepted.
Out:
1 h 51 min
